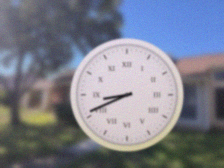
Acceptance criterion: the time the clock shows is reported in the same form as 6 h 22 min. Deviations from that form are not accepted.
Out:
8 h 41 min
